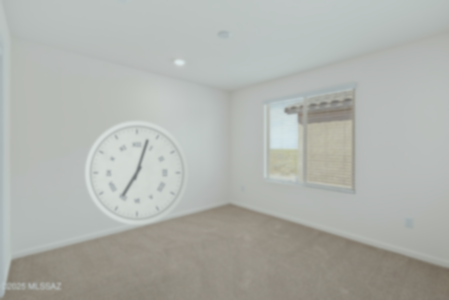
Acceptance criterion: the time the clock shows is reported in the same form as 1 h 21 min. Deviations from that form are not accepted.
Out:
7 h 03 min
